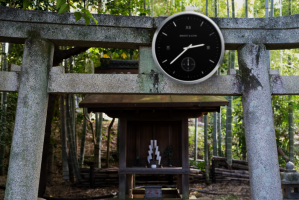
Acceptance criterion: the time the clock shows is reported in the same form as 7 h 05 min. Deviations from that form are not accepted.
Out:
2 h 38 min
